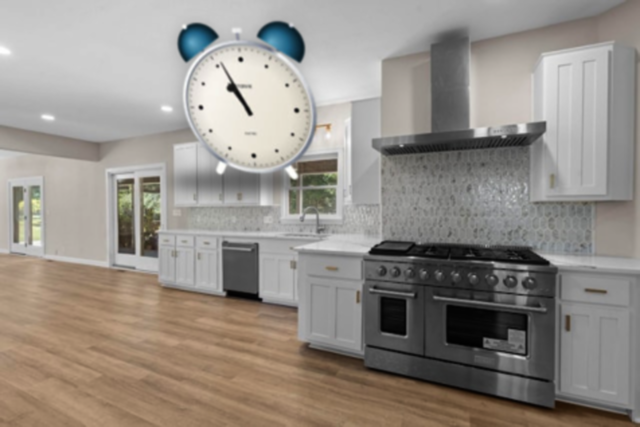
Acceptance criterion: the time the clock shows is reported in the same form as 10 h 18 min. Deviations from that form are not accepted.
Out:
10 h 56 min
